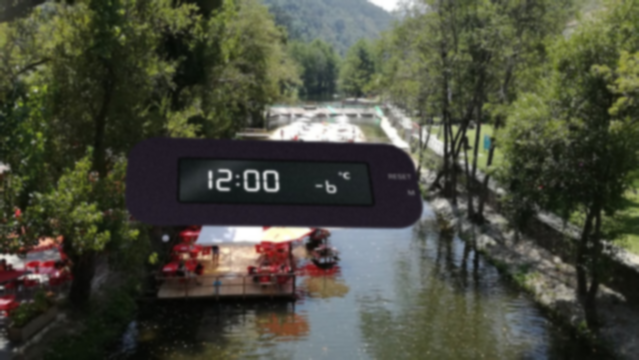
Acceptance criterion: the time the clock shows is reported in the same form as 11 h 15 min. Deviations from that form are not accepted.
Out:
12 h 00 min
